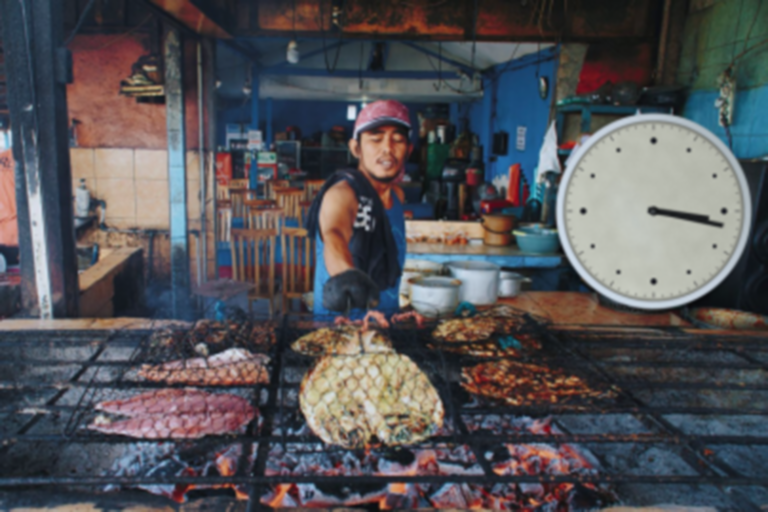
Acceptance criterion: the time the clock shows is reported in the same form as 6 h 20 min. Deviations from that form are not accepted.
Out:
3 h 17 min
